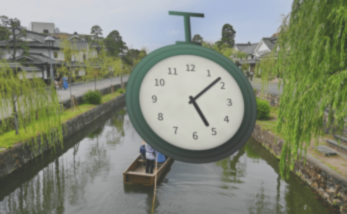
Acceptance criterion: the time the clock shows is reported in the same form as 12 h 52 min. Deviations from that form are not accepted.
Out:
5 h 08 min
